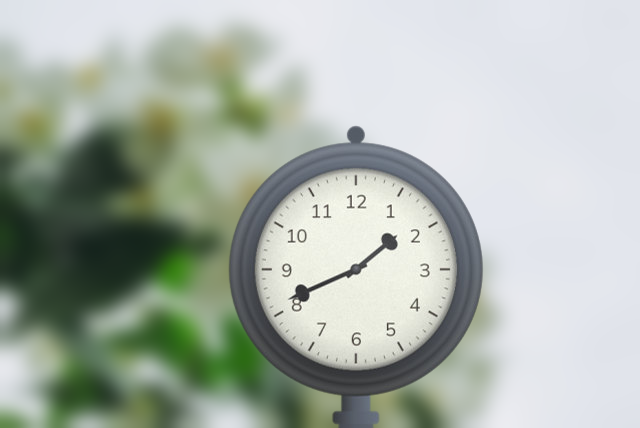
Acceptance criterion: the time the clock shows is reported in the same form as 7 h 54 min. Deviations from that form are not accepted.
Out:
1 h 41 min
